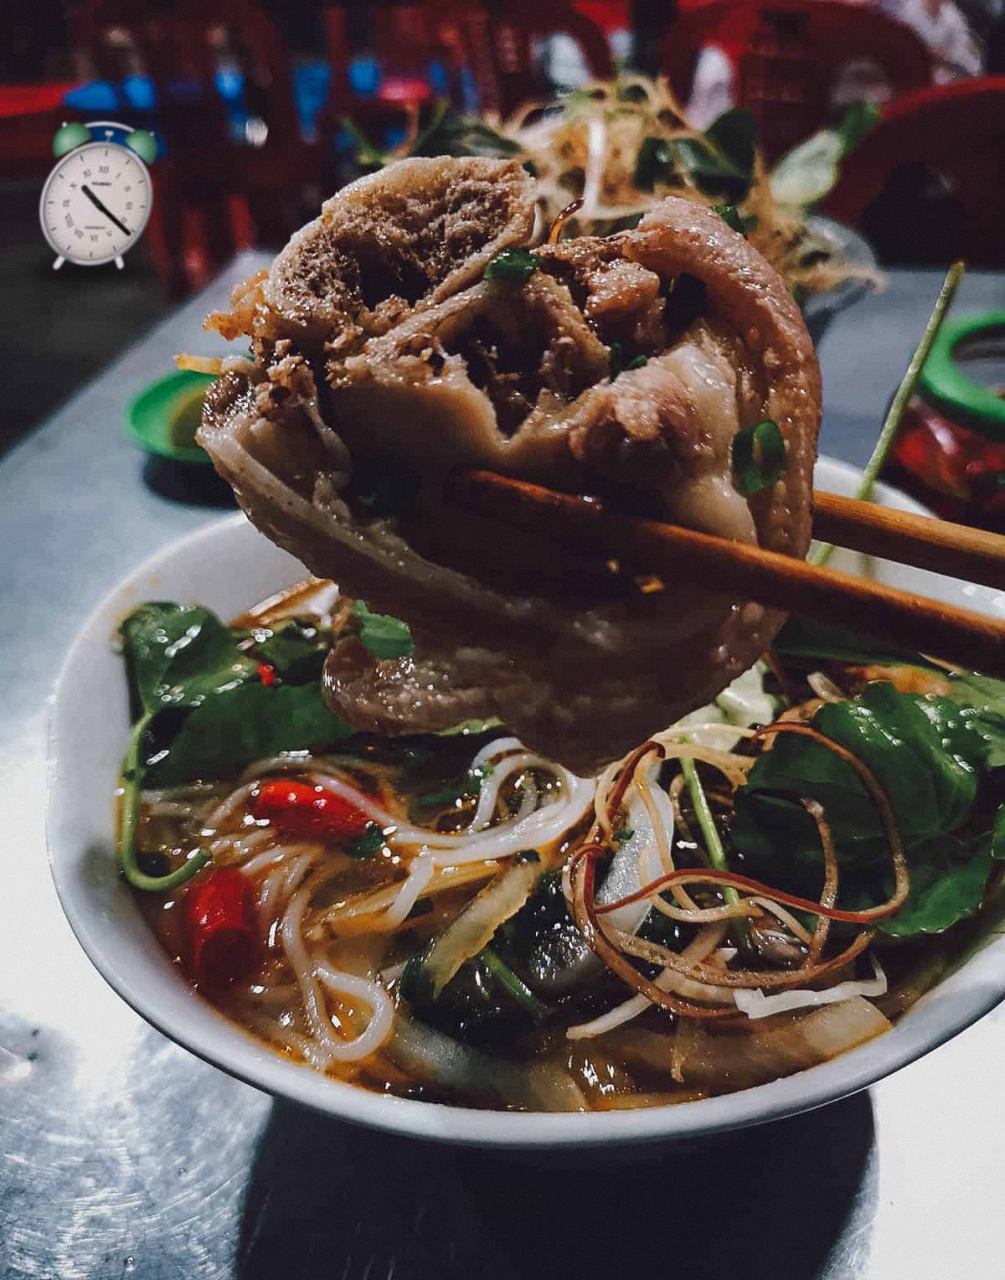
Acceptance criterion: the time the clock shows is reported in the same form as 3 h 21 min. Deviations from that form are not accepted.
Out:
10 h 21 min
